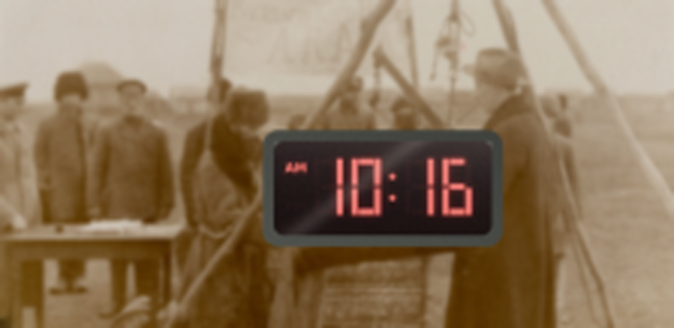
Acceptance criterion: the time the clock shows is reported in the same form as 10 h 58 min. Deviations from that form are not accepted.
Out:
10 h 16 min
